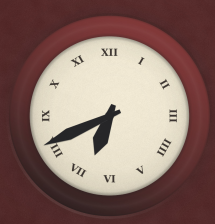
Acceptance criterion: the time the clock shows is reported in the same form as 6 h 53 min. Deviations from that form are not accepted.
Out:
6 h 41 min
